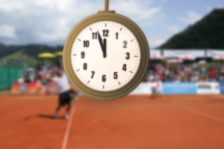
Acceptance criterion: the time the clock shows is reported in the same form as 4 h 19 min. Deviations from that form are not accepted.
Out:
11 h 57 min
